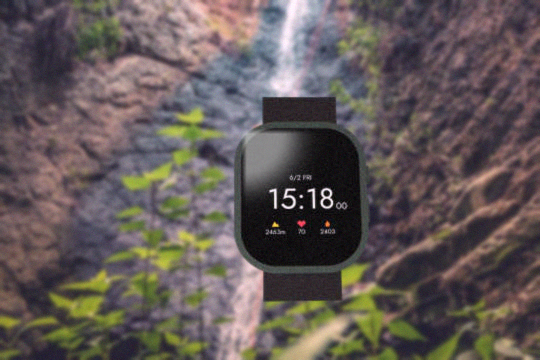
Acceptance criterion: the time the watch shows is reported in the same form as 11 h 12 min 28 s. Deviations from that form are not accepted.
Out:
15 h 18 min 00 s
